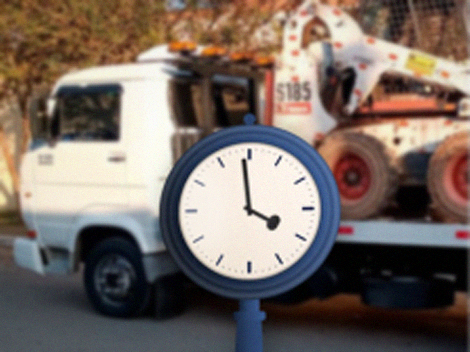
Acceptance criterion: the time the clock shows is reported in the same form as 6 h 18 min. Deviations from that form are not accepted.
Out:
3 h 59 min
